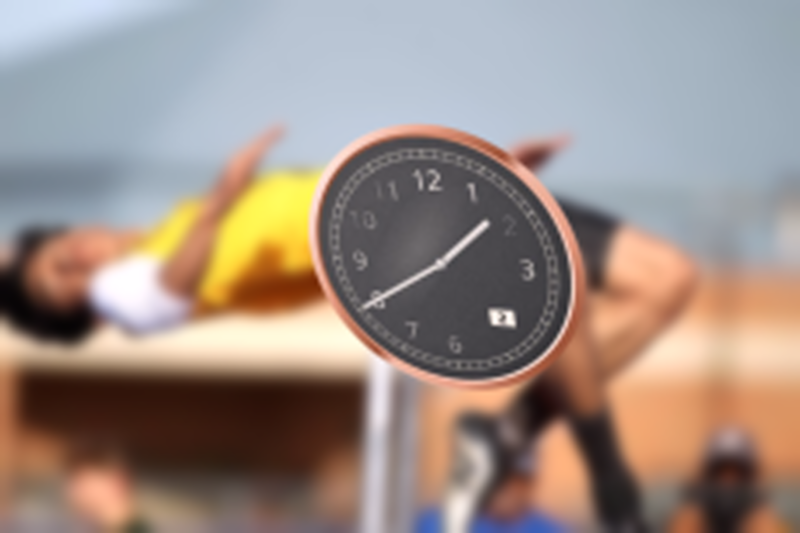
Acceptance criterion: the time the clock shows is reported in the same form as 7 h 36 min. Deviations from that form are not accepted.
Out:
1 h 40 min
